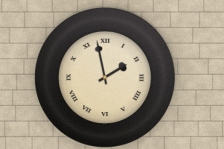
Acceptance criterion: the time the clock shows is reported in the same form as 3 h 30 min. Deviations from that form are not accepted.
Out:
1 h 58 min
